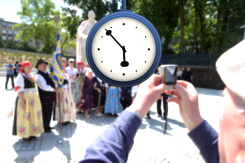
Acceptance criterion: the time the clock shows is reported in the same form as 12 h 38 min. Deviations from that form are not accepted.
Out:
5 h 53 min
